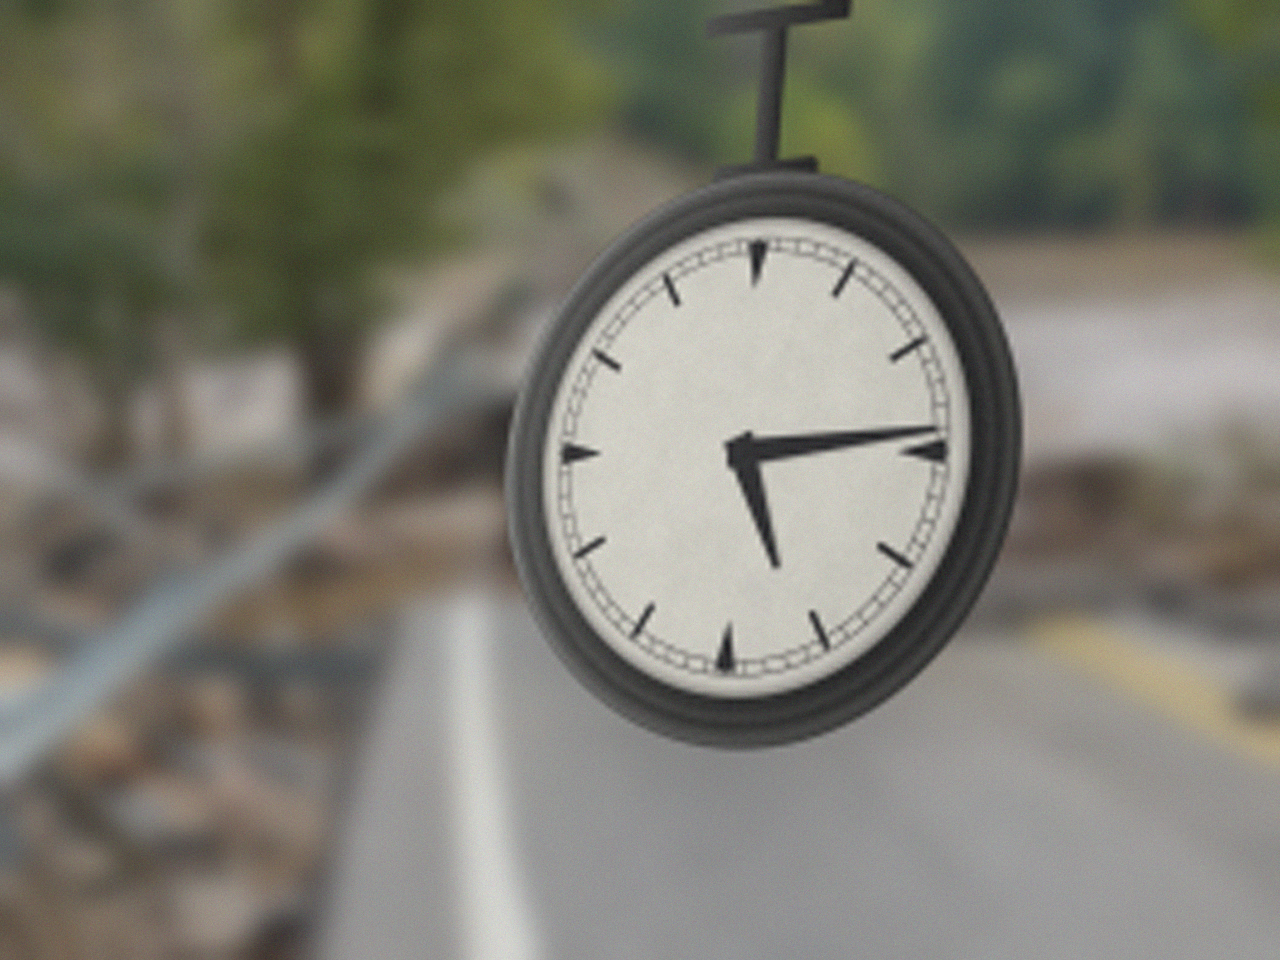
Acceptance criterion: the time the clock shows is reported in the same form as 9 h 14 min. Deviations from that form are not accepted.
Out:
5 h 14 min
